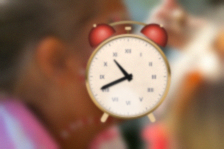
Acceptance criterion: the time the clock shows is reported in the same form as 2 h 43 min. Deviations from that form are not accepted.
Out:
10 h 41 min
